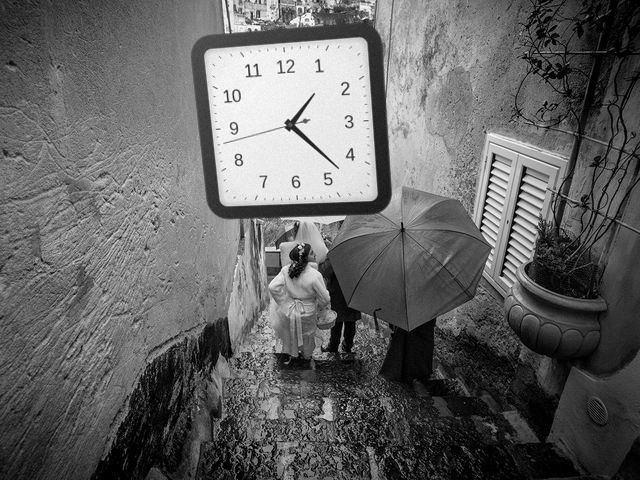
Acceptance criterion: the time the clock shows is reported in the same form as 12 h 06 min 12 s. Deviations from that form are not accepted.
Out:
1 h 22 min 43 s
